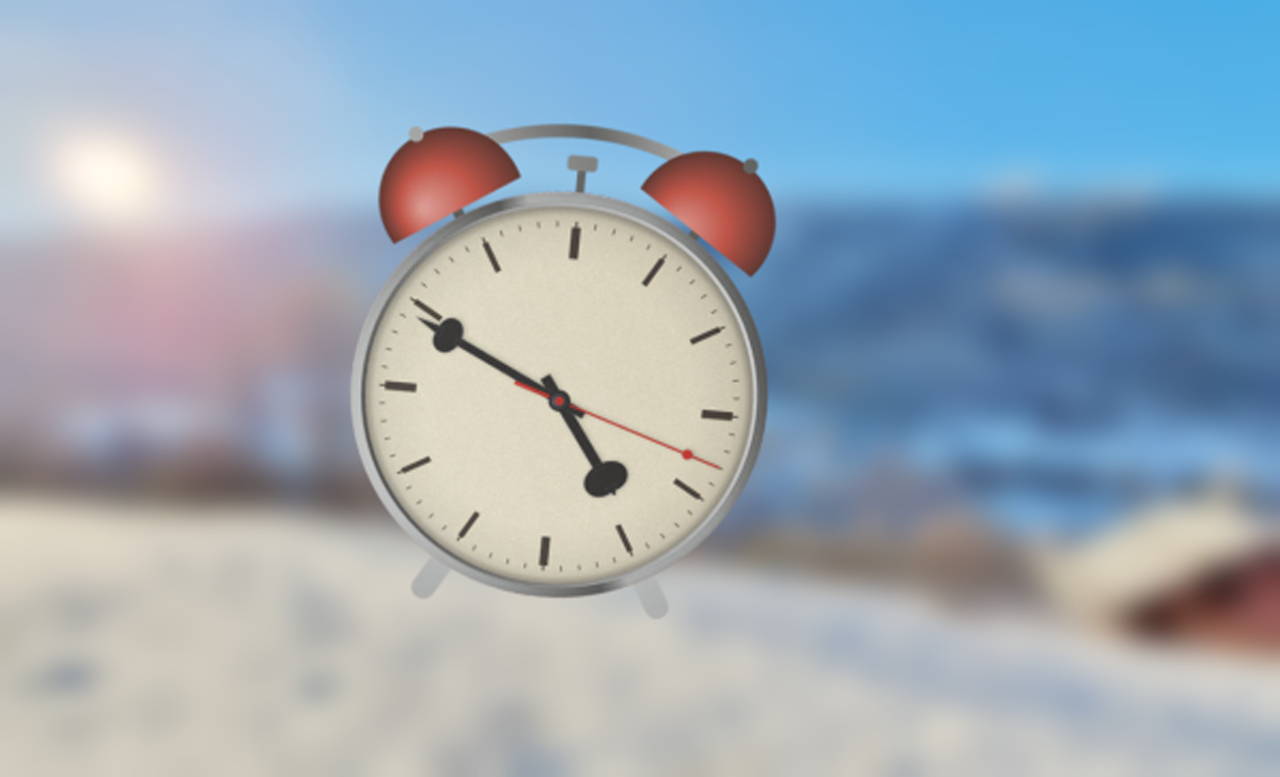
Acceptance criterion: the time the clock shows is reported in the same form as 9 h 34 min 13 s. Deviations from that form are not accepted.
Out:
4 h 49 min 18 s
